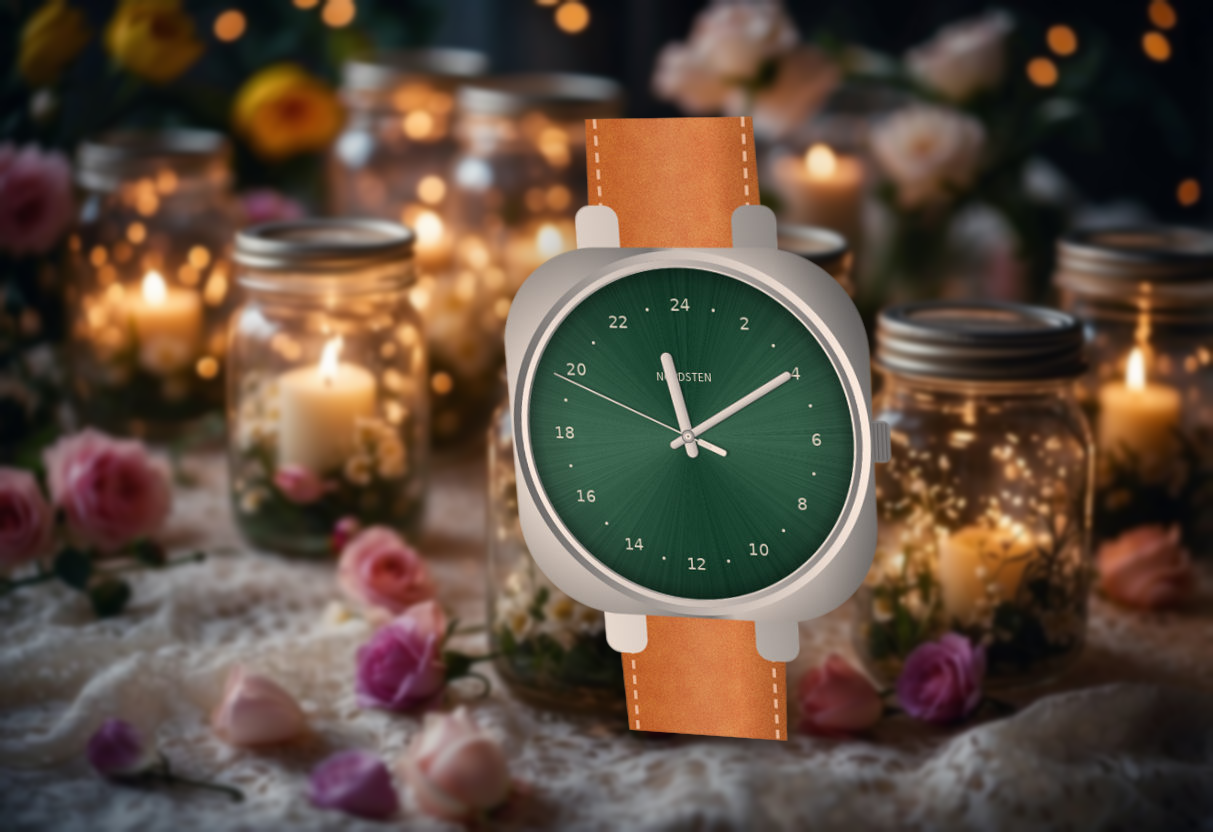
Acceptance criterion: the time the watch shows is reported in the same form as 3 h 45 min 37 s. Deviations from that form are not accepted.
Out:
23 h 09 min 49 s
